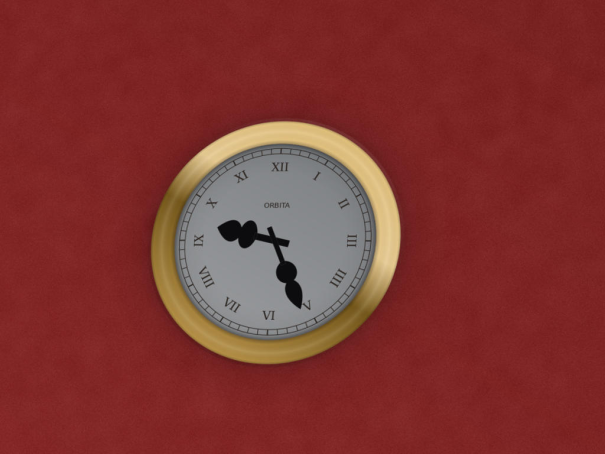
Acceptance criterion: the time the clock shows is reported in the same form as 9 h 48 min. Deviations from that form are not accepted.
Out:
9 h 26 min
